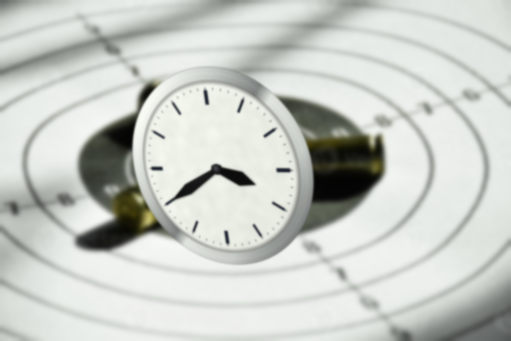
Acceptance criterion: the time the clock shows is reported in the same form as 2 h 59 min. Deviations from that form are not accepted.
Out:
3 h 40 min
